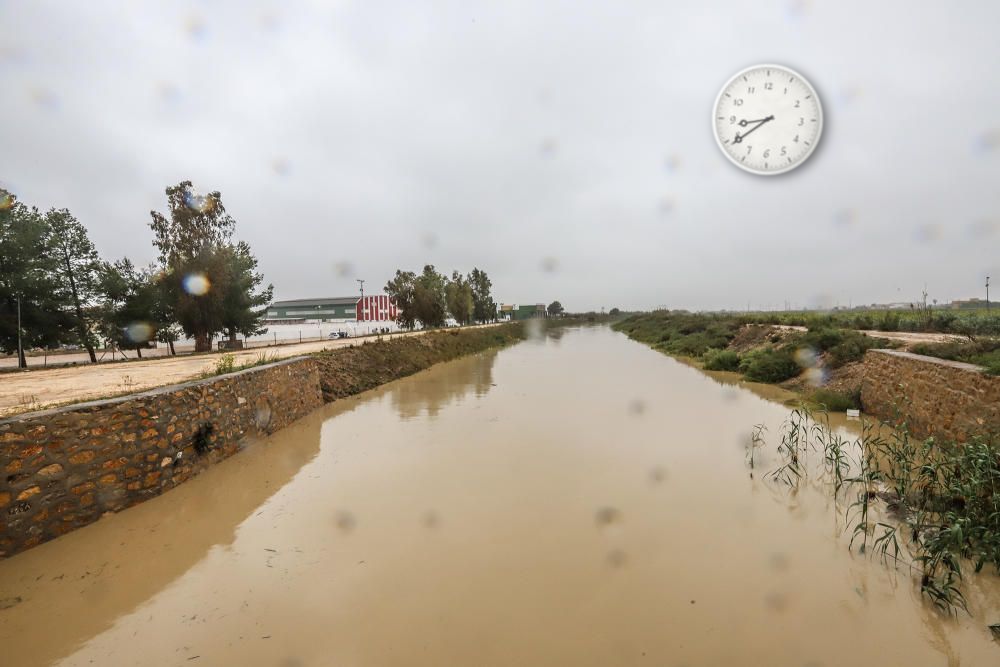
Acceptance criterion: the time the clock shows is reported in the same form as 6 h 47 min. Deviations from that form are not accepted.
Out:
8 h 39 min
